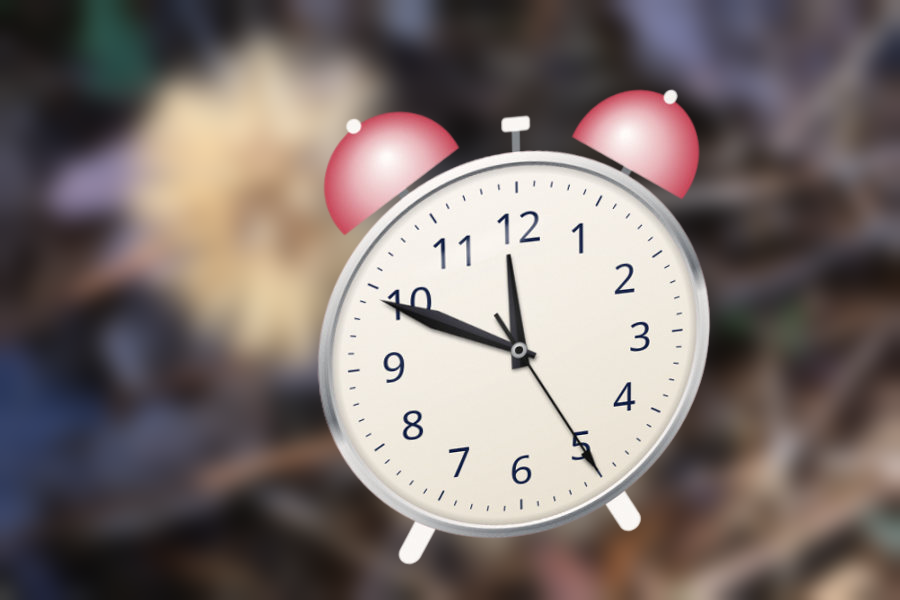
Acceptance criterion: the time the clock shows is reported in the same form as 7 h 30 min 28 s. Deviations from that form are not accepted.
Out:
11 h 49 min 25 s
